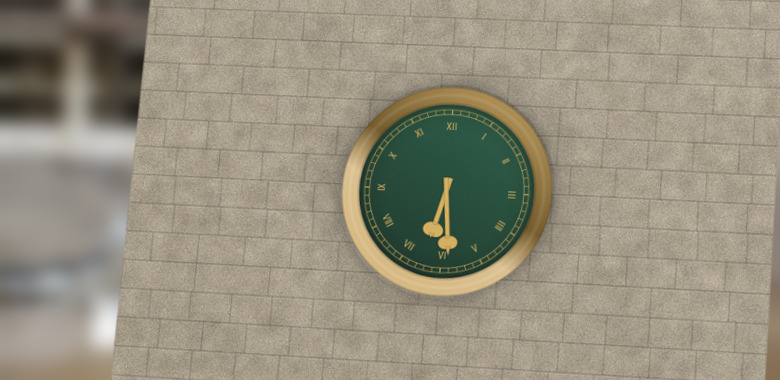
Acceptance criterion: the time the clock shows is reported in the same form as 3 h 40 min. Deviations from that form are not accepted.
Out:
6 h 29 min
